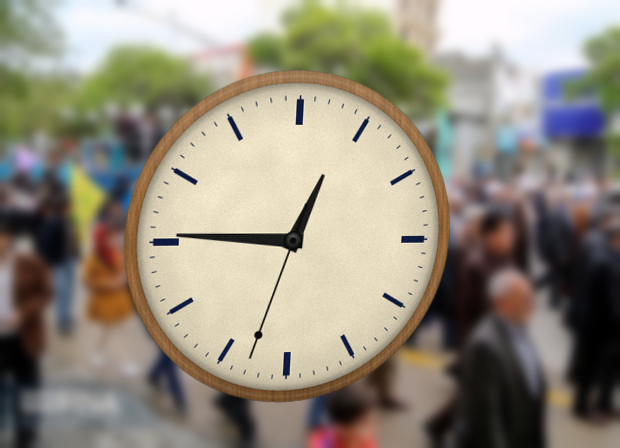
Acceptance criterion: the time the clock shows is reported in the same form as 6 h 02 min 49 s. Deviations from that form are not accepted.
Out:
12 h 45 min 33 s
